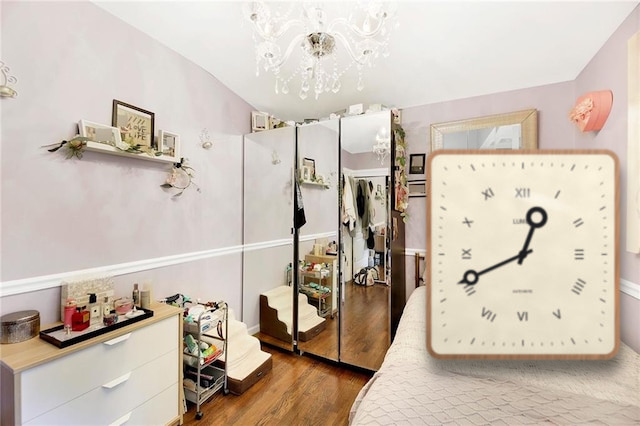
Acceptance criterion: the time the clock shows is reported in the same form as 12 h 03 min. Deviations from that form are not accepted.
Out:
12 h 41 min
